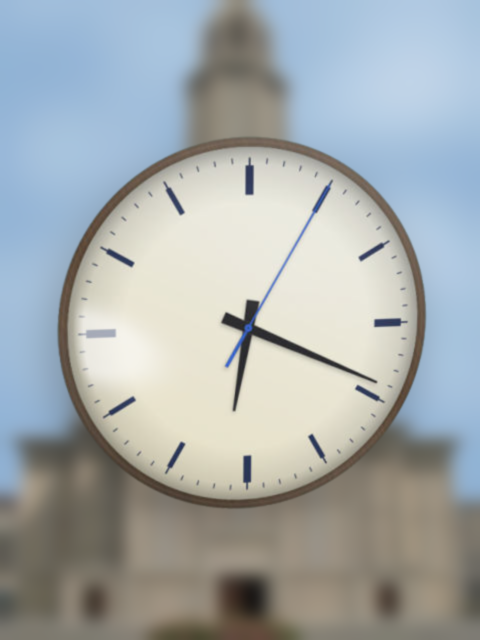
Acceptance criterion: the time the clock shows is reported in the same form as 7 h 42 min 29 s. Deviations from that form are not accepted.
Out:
6 h 19 min 05 s
